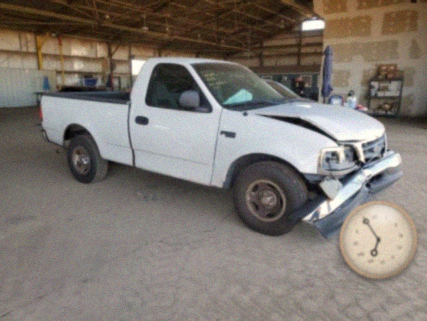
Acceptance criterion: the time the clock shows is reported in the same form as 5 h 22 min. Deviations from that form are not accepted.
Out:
6 h 56 min
